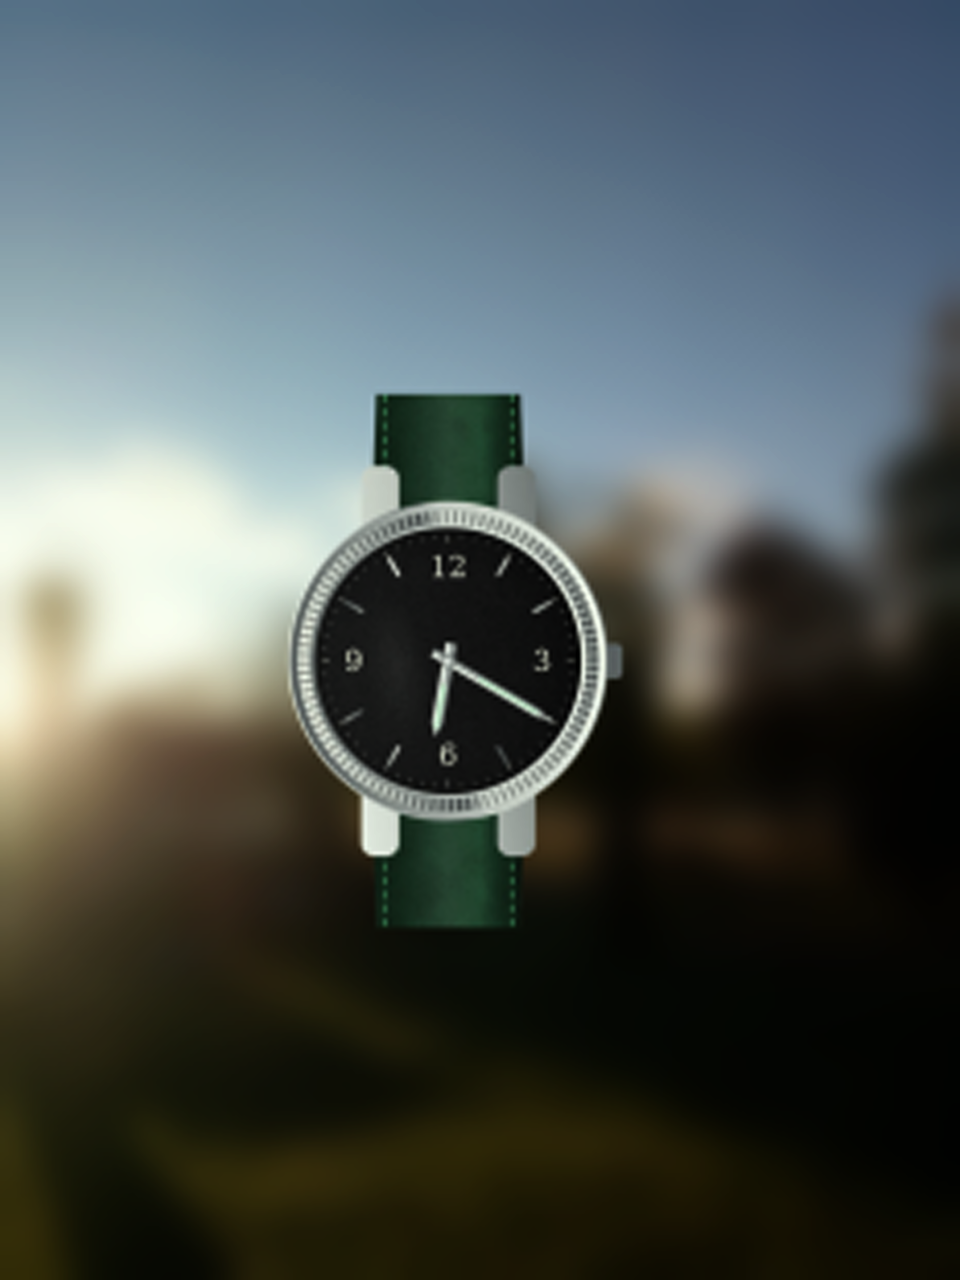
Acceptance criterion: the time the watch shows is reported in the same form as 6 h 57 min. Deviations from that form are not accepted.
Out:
6 h 20 min
